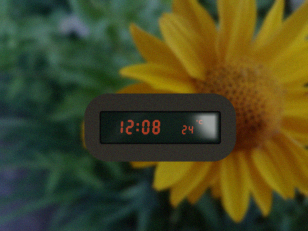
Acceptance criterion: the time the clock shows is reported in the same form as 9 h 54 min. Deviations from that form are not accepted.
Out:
12 h 08 min
